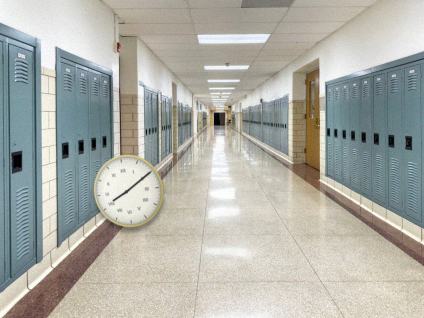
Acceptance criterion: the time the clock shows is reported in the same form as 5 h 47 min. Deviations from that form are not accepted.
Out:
8 h 10 min
